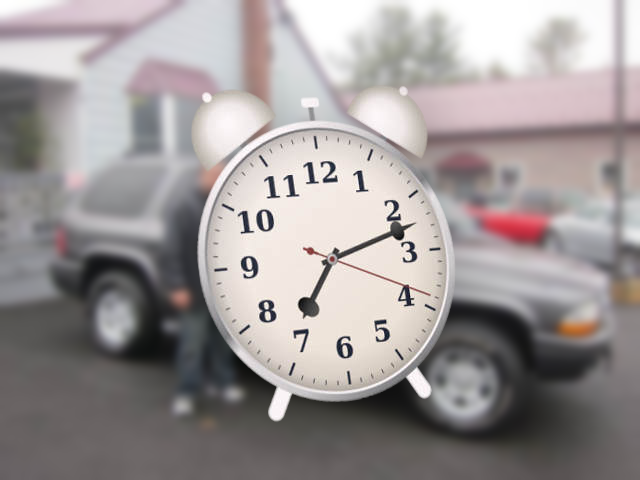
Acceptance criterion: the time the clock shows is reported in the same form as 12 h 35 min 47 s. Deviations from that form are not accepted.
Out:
7 h 12 min 19 s
